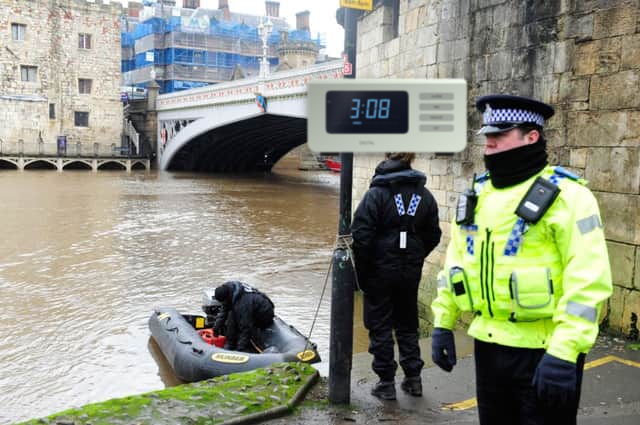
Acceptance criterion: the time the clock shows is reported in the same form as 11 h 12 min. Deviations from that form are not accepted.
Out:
3 h 08 min
